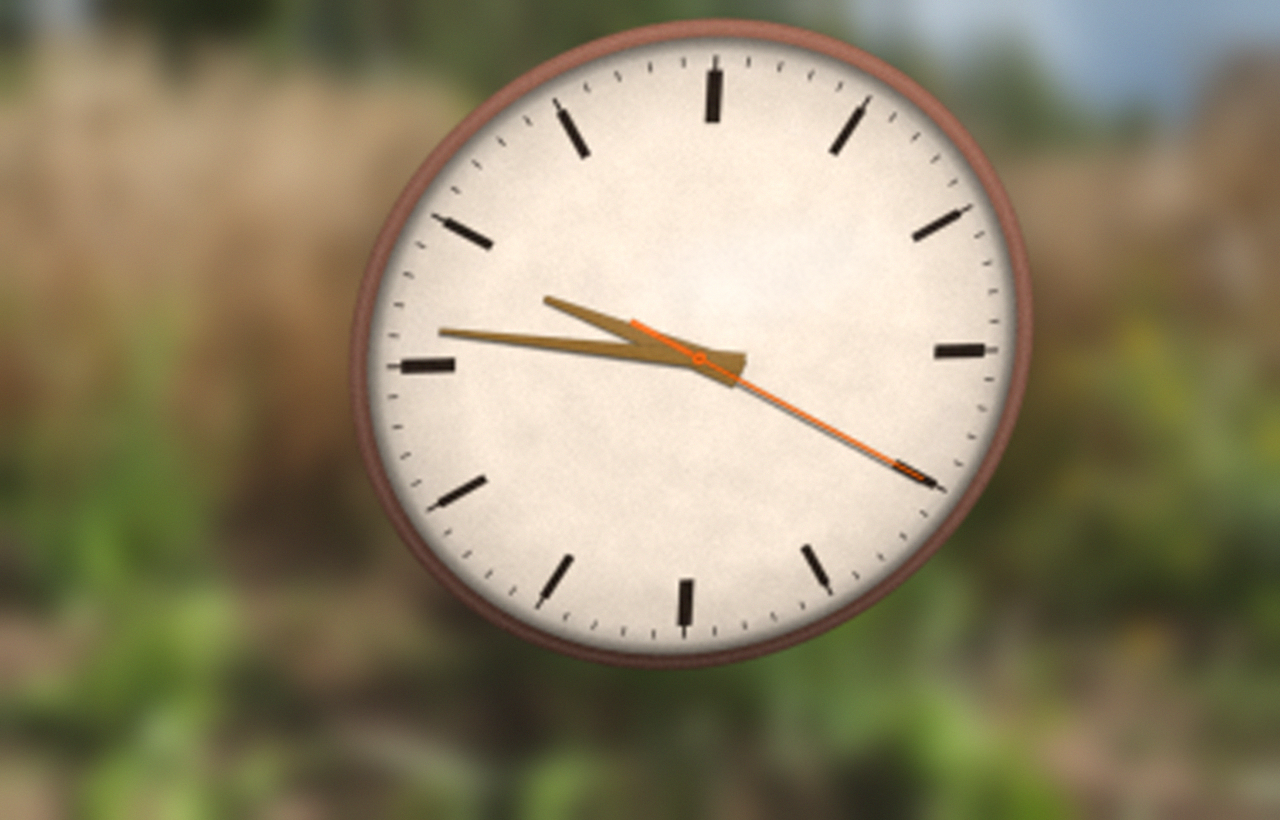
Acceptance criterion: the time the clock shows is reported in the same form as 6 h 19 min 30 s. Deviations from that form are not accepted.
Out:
9 h 46 min 20 s
